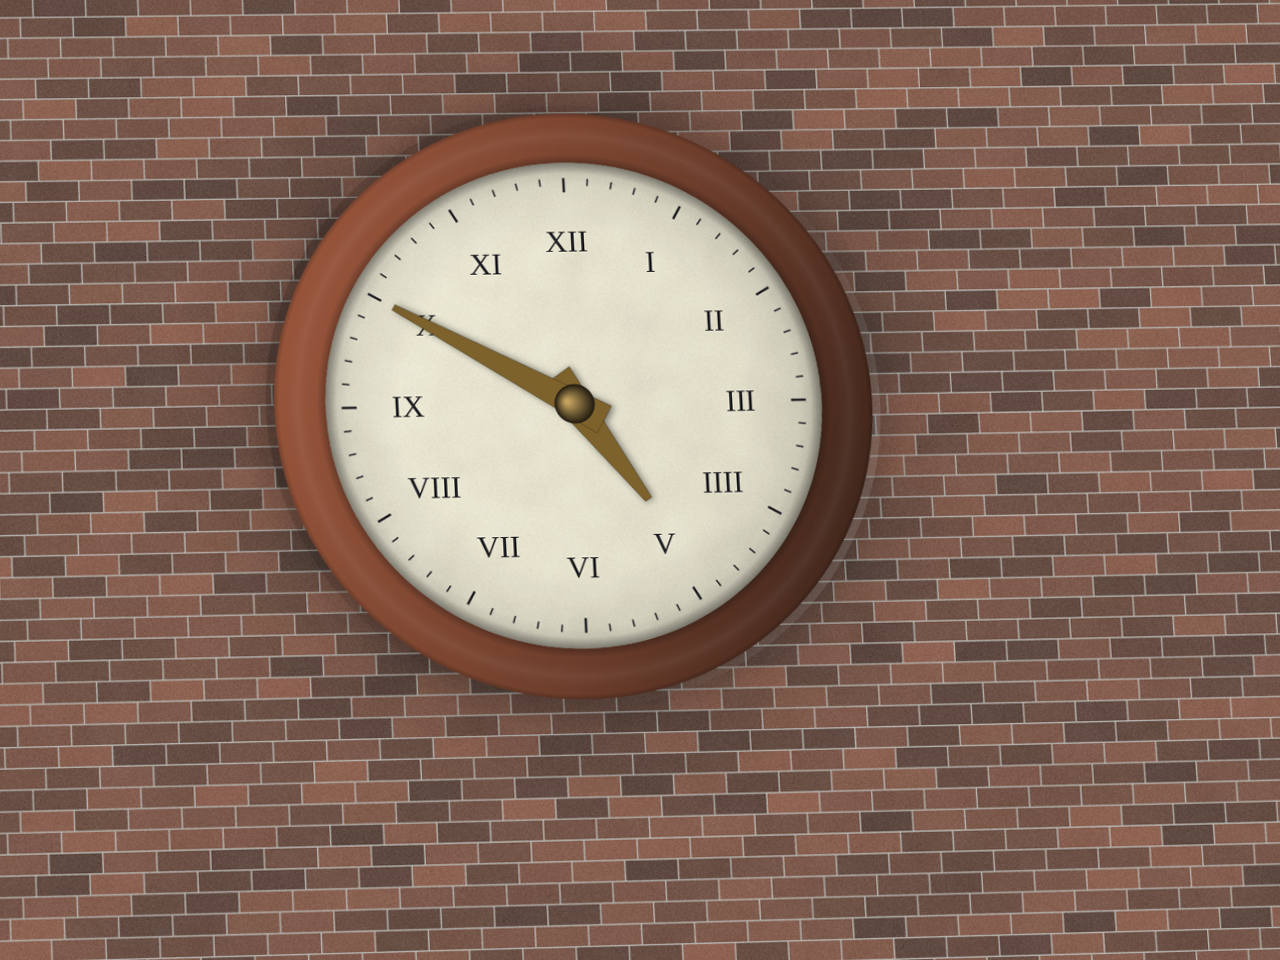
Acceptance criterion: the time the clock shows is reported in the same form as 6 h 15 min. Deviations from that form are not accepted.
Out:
4 h 50 min
